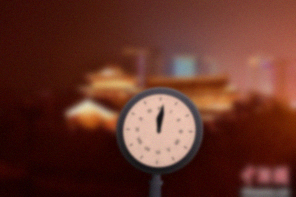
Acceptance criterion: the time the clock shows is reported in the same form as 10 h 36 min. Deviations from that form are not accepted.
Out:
12 h 01 min
